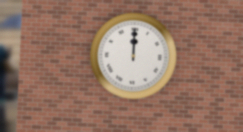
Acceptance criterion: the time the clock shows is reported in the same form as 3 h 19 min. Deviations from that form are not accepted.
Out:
12 h 00 min
